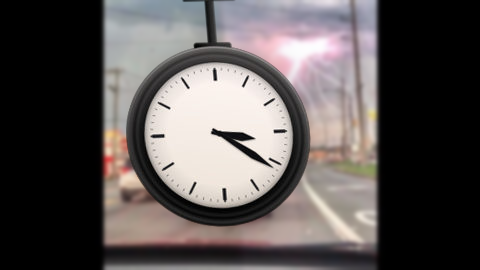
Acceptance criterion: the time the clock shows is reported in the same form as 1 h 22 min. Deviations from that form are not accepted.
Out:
3 h 21 min
